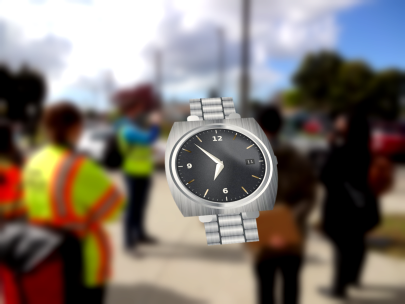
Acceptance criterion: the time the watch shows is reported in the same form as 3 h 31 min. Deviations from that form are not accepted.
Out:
6 h 53 min
